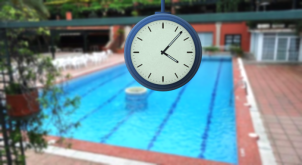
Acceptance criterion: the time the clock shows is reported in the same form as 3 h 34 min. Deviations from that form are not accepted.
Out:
4 h 07 min
